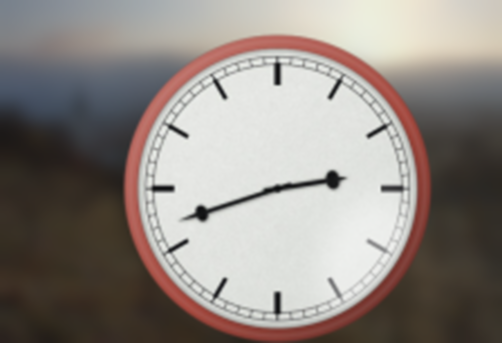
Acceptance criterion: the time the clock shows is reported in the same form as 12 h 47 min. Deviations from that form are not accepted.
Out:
2 h 42 min
